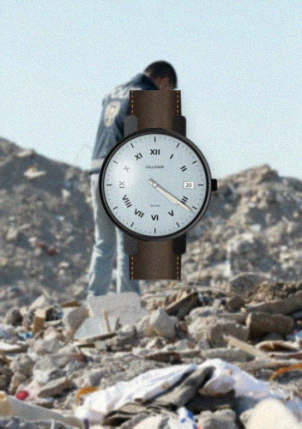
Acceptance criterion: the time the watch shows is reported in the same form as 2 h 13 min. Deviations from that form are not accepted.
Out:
4 h 21 min
